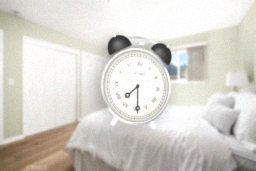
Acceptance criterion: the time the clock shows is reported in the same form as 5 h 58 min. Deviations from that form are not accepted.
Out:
7 h 29 min
